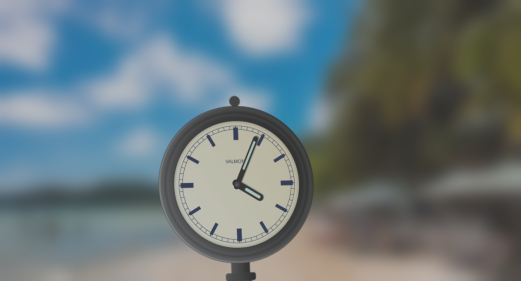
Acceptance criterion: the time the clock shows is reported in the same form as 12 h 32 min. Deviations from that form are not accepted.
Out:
4 h 04 min
